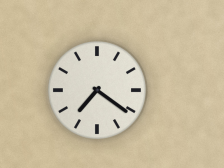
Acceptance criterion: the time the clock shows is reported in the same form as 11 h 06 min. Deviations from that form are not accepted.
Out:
7 h 21 min
